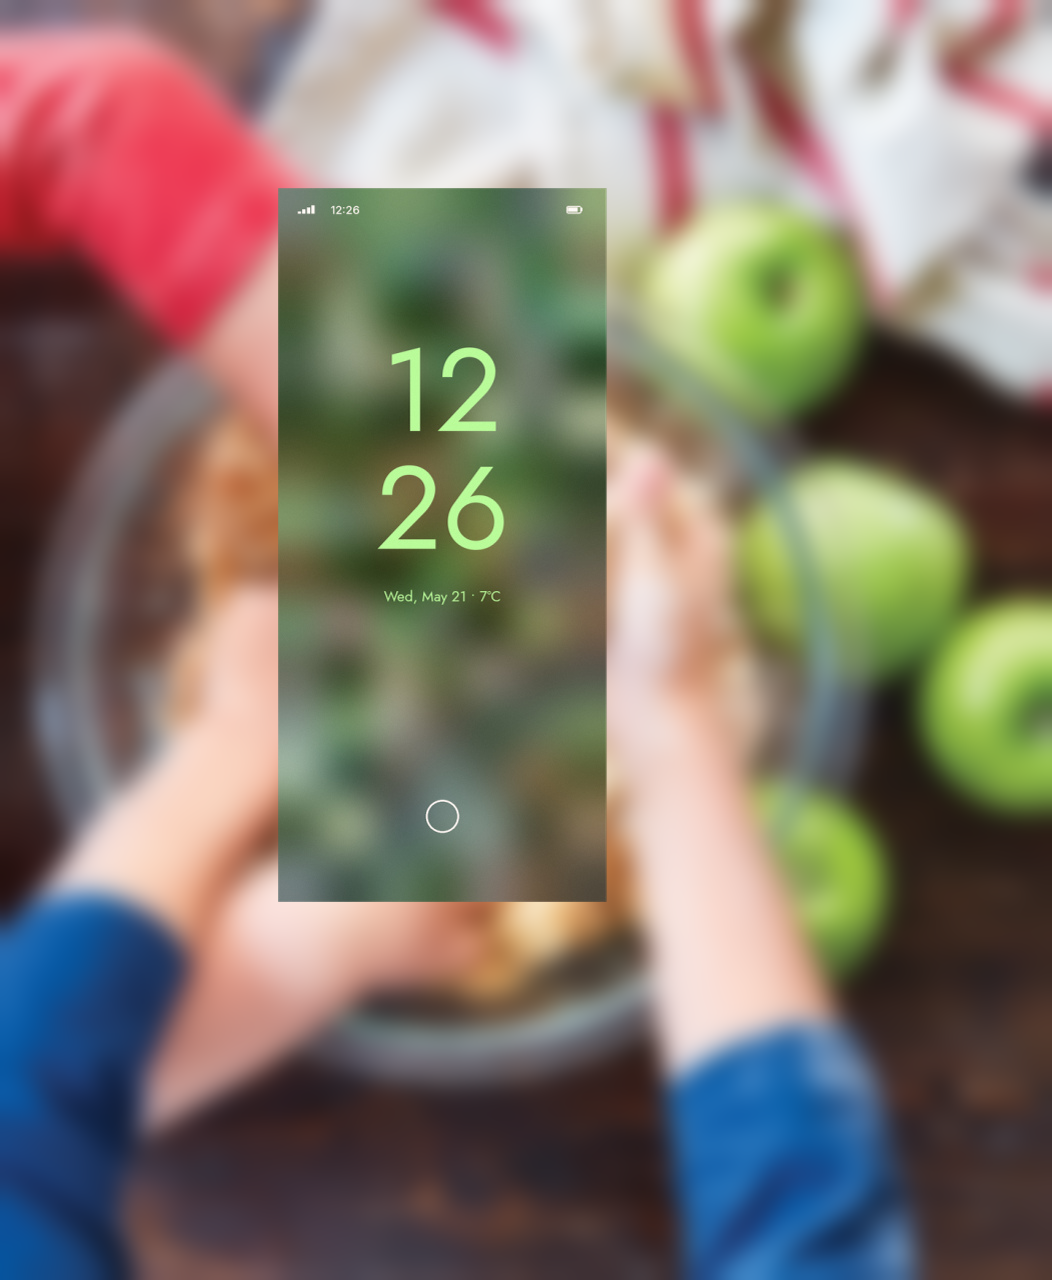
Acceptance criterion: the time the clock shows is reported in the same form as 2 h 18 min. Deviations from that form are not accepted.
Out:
12 h 26 min
